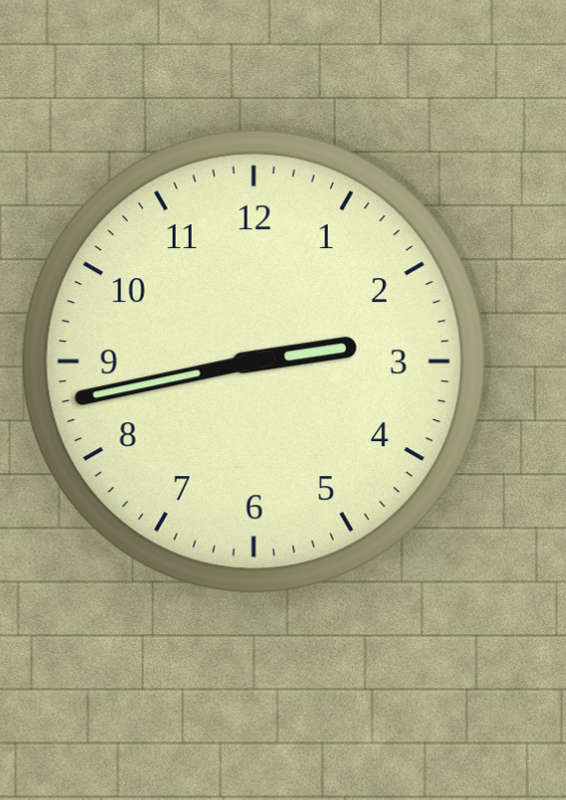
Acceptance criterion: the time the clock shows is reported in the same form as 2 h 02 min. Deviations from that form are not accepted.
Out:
2 h 43 min
